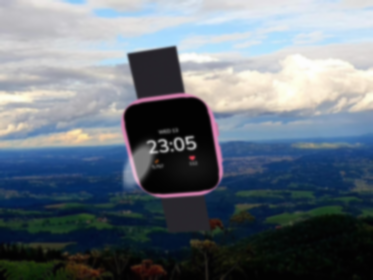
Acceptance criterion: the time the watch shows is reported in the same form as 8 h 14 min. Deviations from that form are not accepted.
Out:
23 h 05 min
